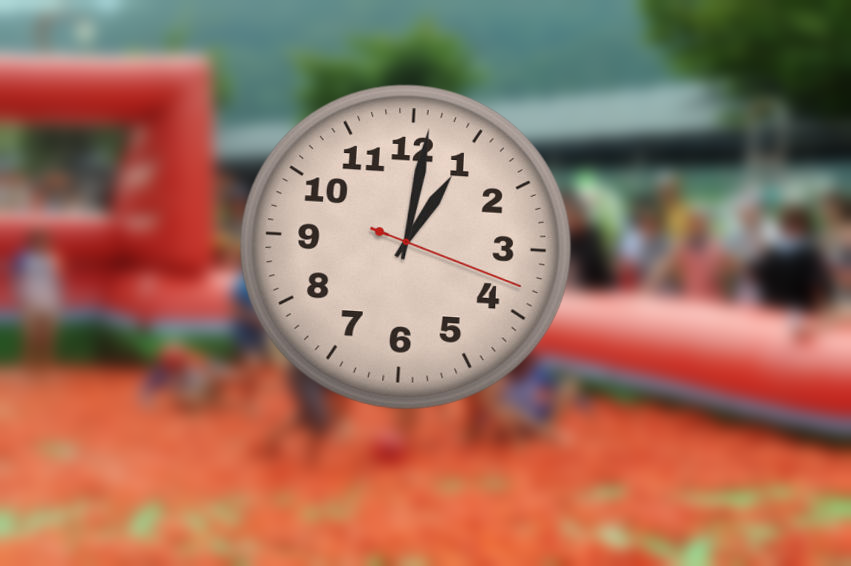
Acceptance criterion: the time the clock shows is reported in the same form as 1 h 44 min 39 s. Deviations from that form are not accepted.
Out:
1 h 01 min 18 s
